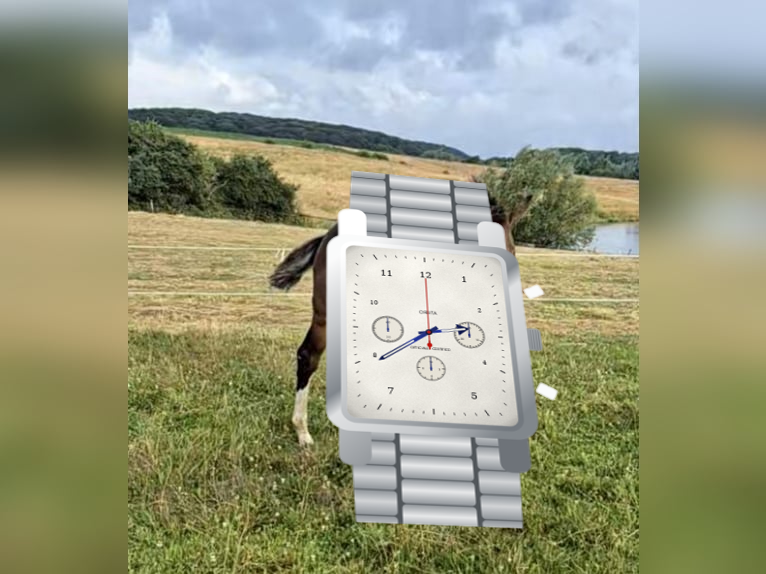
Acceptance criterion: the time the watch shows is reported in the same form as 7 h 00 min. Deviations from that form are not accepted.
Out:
2 h 39 min
